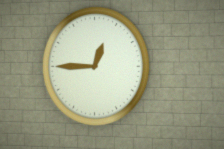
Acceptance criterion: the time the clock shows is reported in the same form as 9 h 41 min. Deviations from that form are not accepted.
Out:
12 h 45 min
